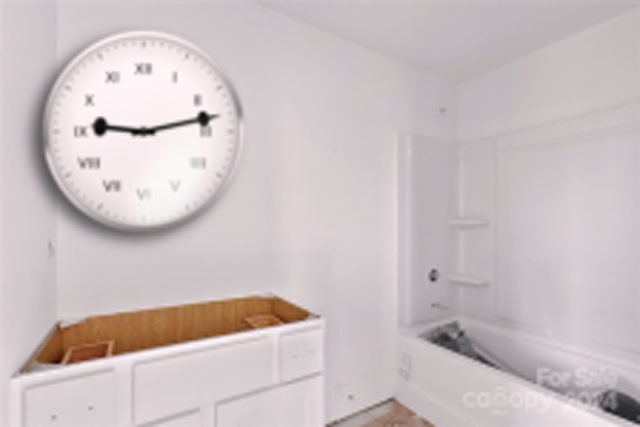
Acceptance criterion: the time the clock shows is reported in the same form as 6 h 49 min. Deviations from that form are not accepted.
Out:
9 h 13 min
